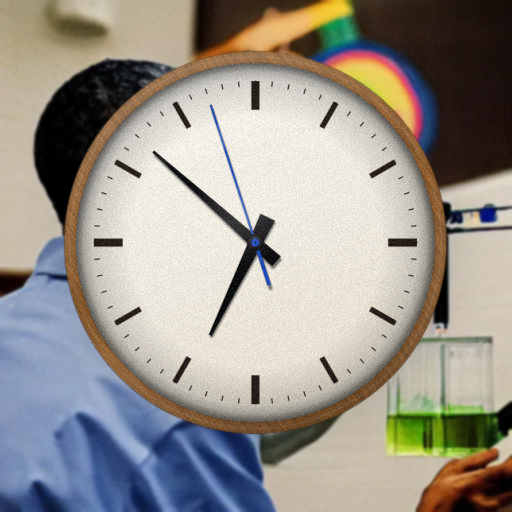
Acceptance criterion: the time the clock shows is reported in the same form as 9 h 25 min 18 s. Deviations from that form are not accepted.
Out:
6 h 51 min 57 s
